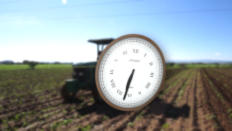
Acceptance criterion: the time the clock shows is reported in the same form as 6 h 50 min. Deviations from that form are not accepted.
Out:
6 h 32 min
